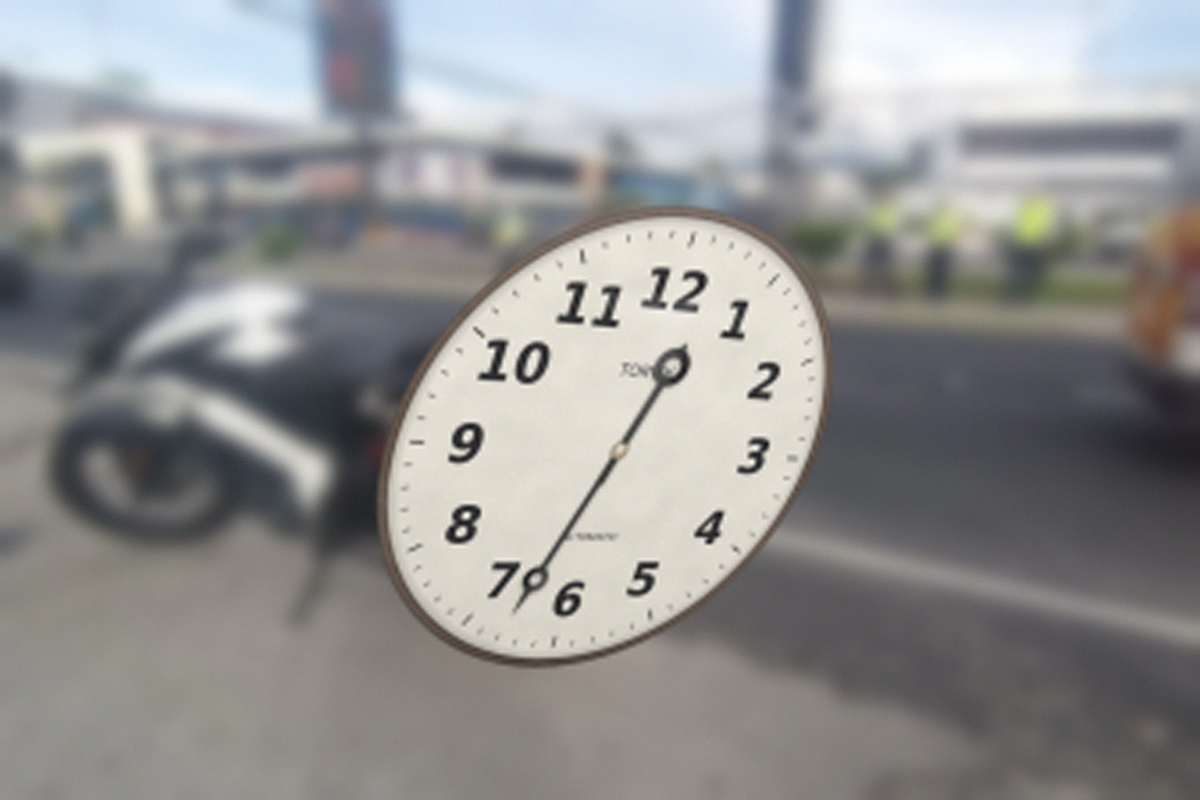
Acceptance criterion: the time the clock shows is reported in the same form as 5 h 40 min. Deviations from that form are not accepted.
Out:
12 h 33 min
